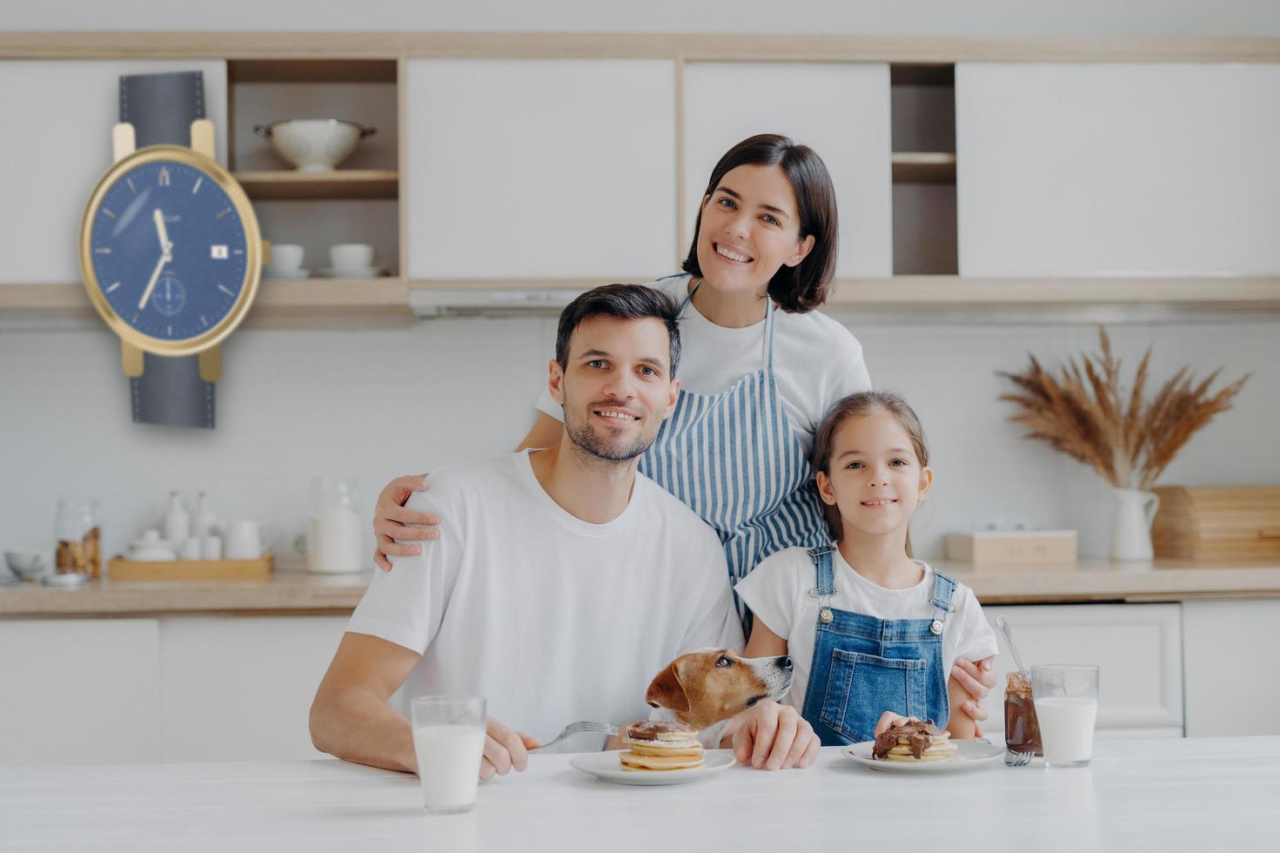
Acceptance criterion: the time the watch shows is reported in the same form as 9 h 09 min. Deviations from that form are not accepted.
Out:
11 h 35 min
